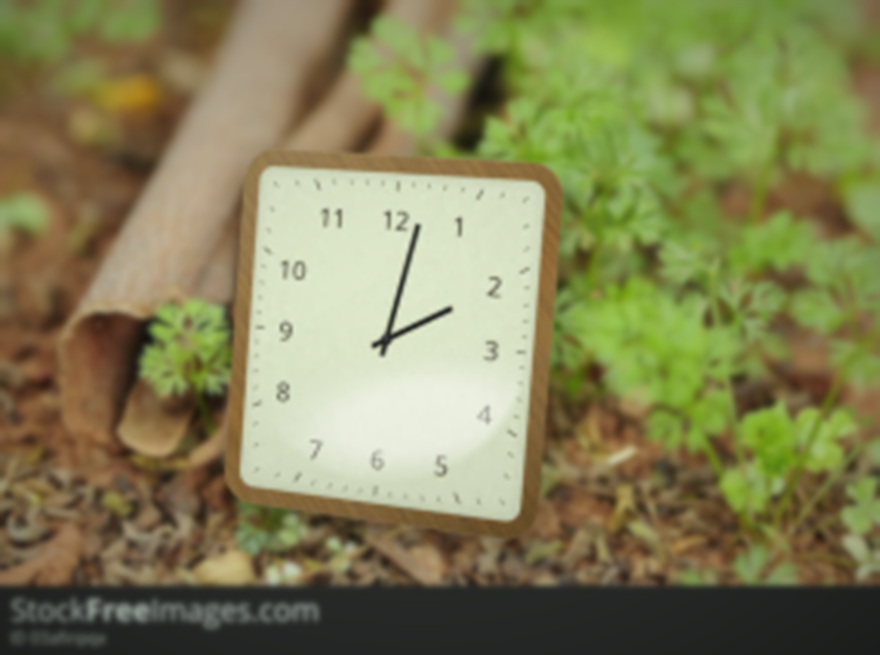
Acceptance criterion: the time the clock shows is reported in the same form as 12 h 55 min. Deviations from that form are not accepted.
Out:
2 h 02 min
